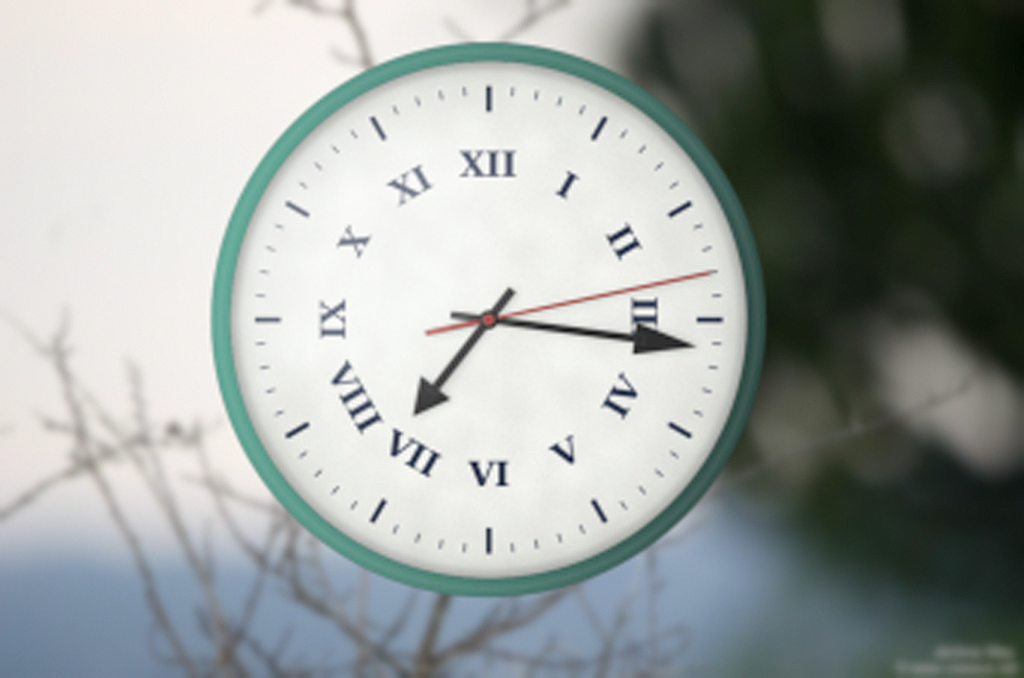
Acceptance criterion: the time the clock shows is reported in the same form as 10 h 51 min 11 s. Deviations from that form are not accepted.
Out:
7 h 16 min 13 s
